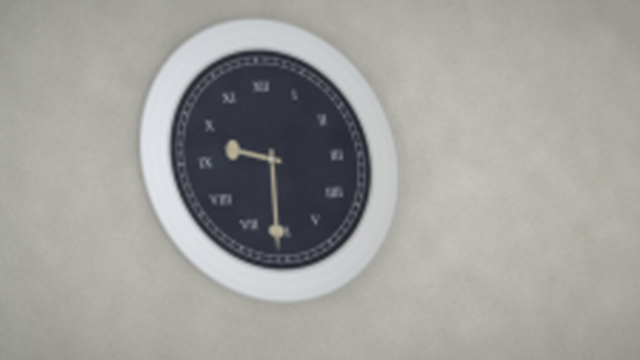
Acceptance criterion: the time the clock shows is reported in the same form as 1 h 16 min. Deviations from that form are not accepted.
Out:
9 h 31 min
